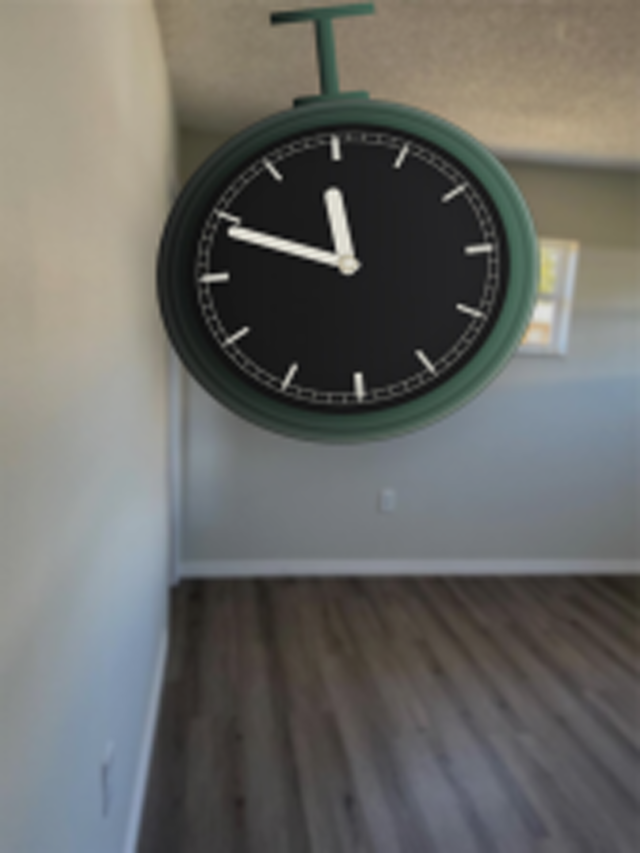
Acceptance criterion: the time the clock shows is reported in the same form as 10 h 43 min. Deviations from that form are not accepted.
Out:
11 h 49 min
